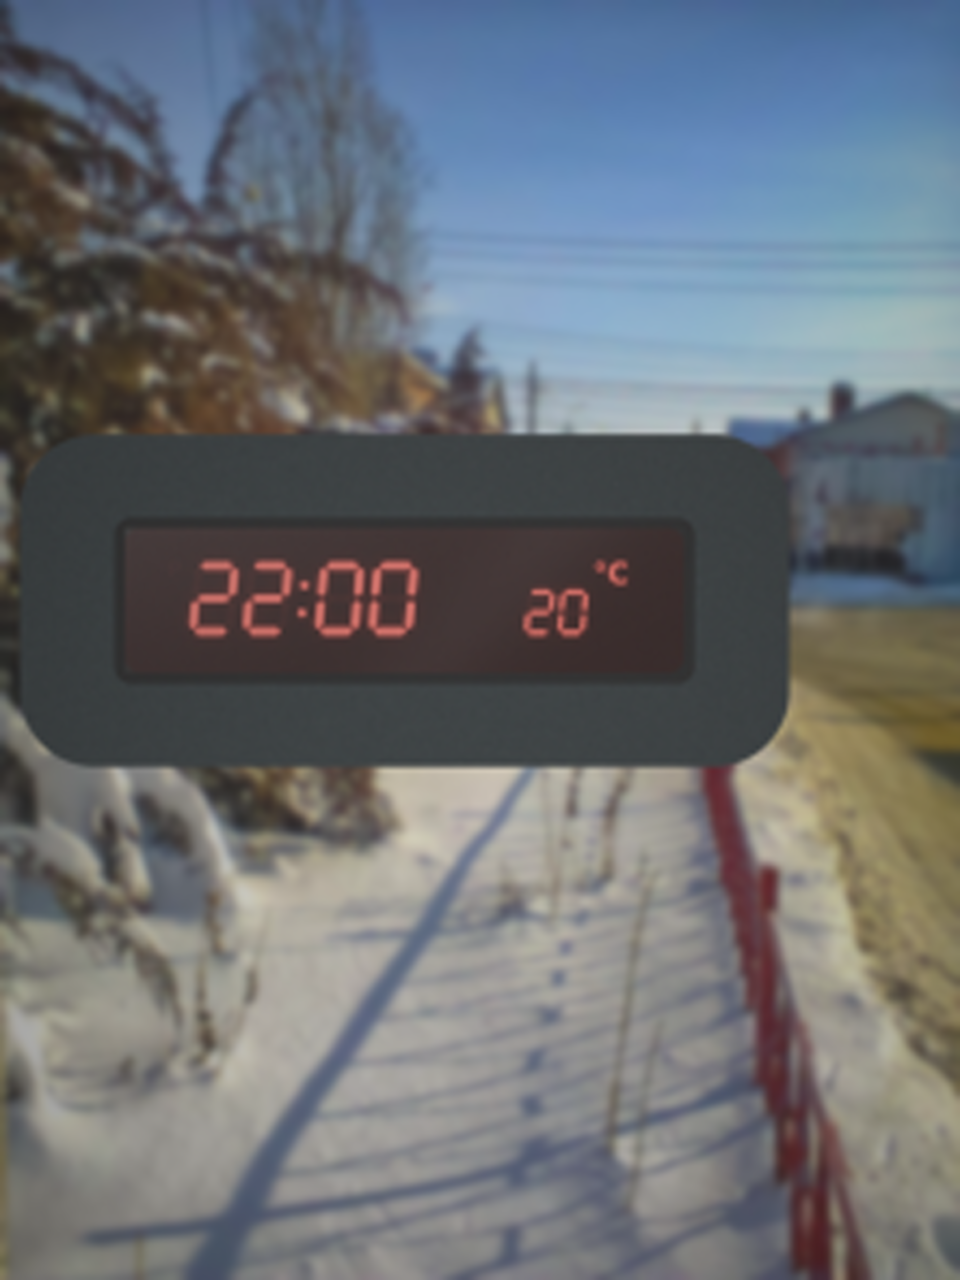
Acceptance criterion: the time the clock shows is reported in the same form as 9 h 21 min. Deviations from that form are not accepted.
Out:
22 h 00 min
